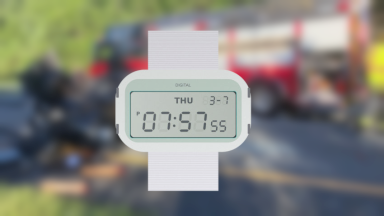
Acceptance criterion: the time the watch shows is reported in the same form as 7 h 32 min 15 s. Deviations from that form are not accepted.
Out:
7 h 57 min 55 s
